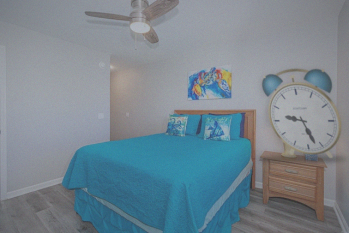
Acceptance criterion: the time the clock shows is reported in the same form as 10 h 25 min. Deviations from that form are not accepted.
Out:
9 h 27 min
